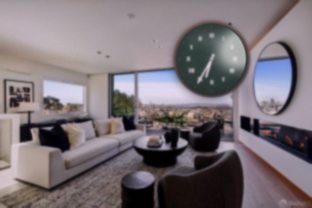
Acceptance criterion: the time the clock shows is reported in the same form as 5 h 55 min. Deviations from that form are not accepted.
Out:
6 h 35 min
